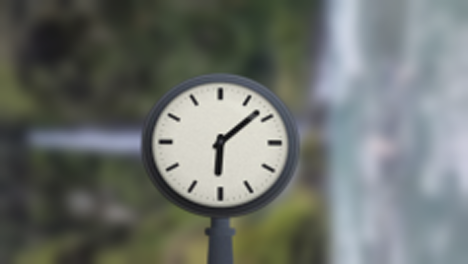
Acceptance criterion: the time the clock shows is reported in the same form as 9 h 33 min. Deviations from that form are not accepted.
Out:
6 h 08 min
